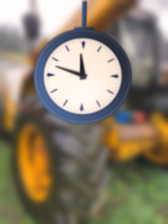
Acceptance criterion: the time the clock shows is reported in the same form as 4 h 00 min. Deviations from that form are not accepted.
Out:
11 h 48 min
